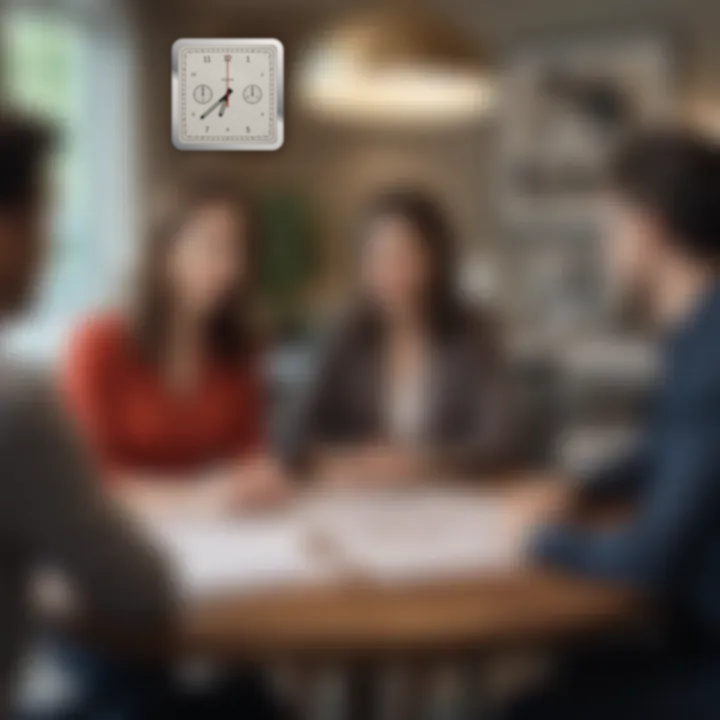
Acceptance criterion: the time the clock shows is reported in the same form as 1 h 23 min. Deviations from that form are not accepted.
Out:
6 h 38 min
